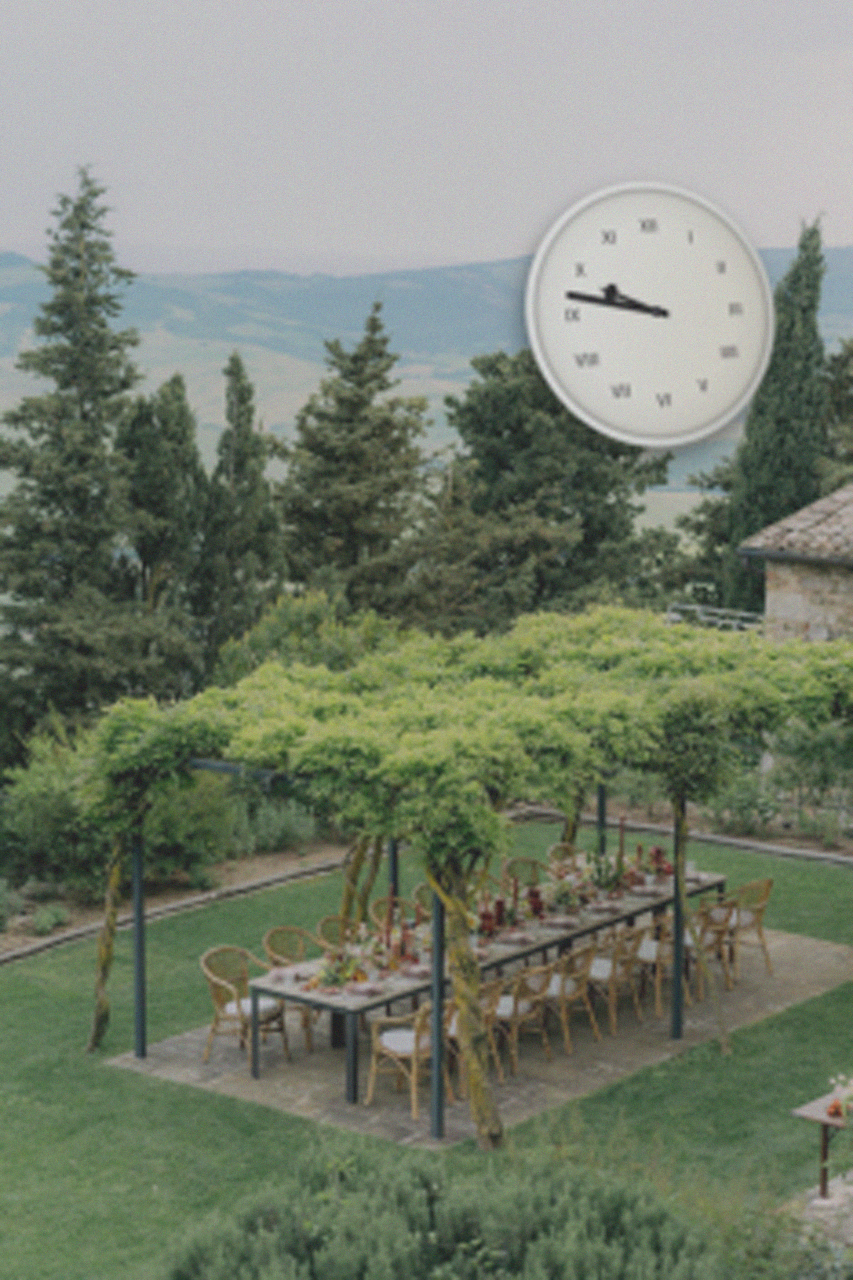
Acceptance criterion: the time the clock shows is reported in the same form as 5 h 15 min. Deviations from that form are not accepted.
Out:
9 h 47 min
